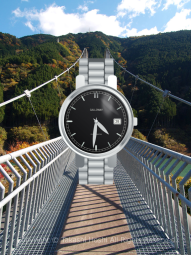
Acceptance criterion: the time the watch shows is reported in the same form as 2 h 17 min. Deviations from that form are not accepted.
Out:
4 h 31 min
